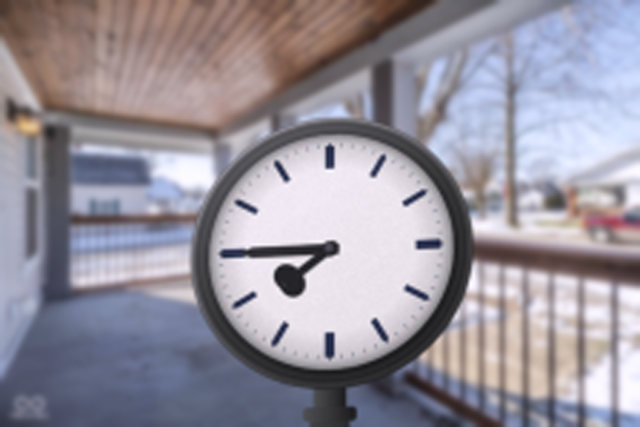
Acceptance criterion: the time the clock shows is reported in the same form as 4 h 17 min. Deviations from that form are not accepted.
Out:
7 h 45 min
